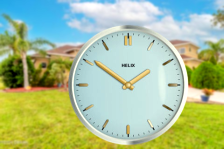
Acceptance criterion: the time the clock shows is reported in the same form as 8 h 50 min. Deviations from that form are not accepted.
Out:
1 h 51 min
